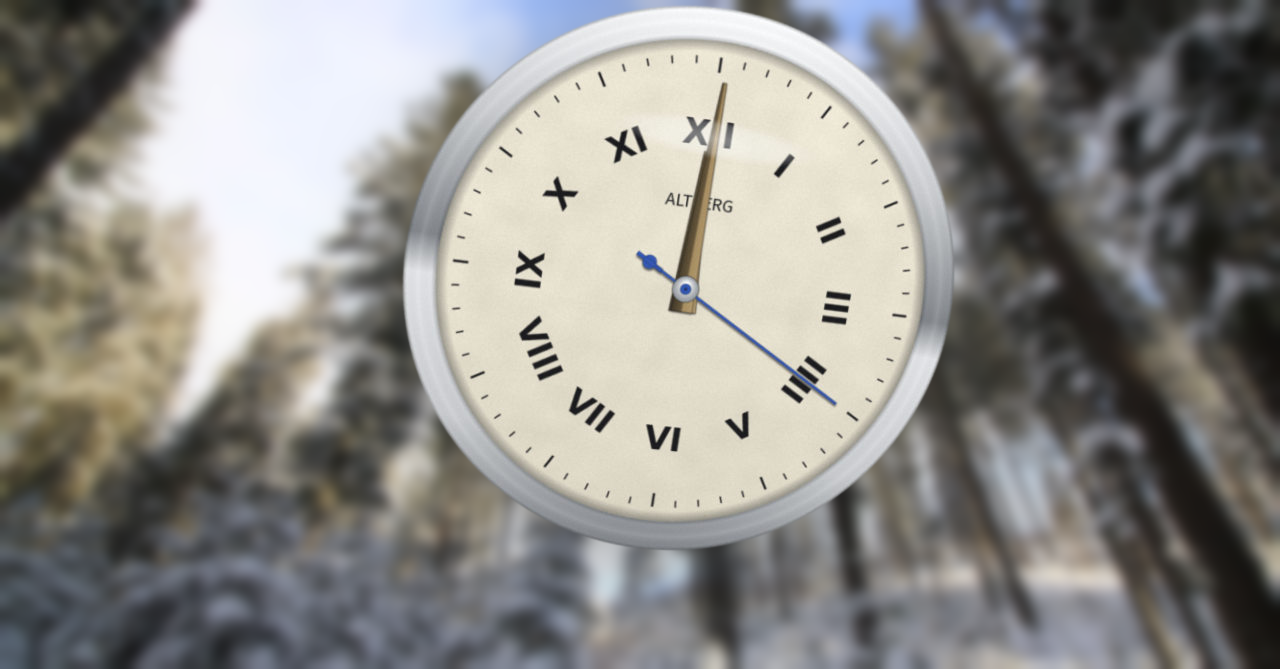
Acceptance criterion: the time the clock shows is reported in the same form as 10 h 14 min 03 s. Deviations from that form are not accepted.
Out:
12 h 00 min 20 s
